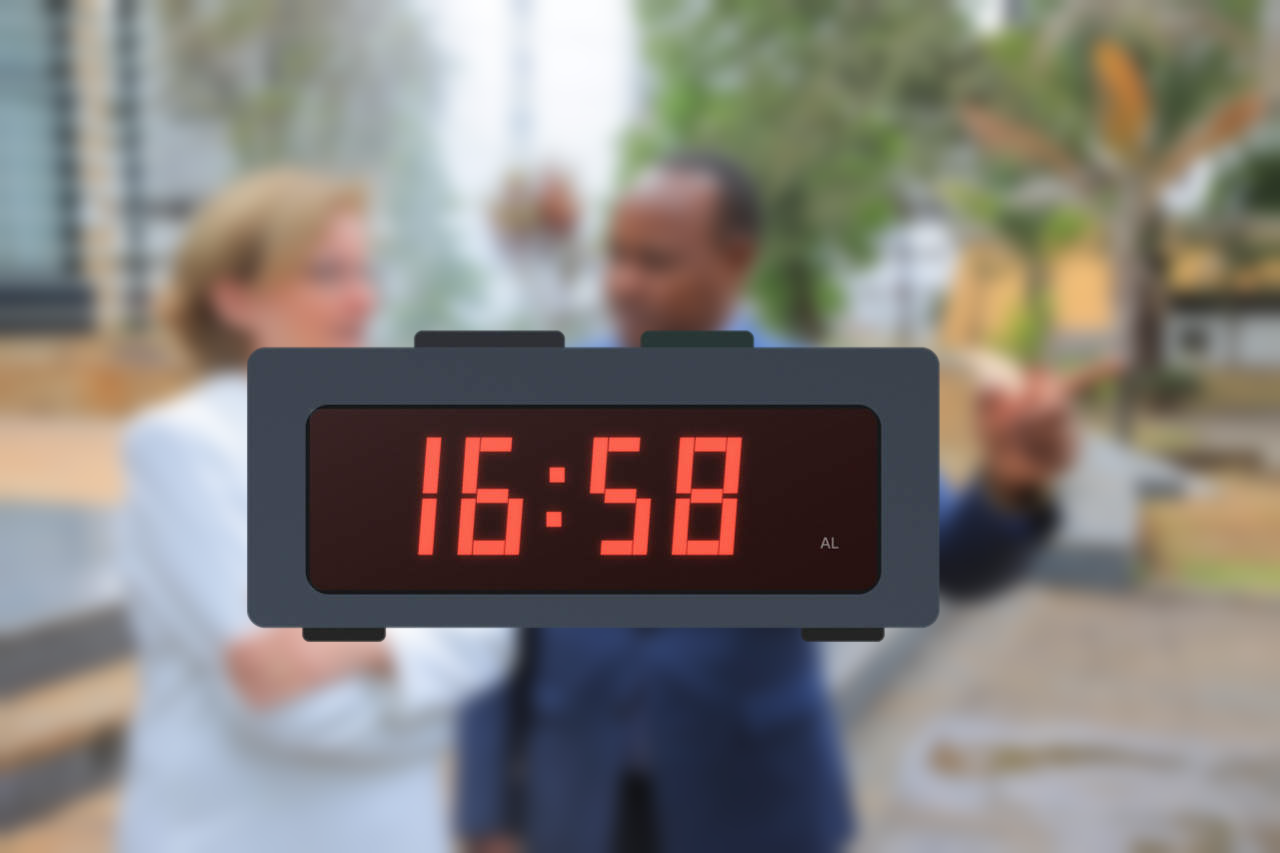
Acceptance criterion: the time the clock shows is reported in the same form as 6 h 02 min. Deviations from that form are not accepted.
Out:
16 h 58 min
